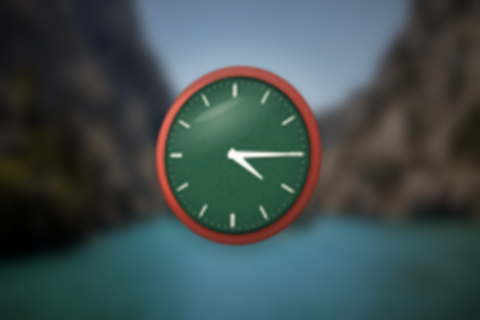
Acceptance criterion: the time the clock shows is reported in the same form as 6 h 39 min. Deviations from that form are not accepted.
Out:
4 h 15 min
